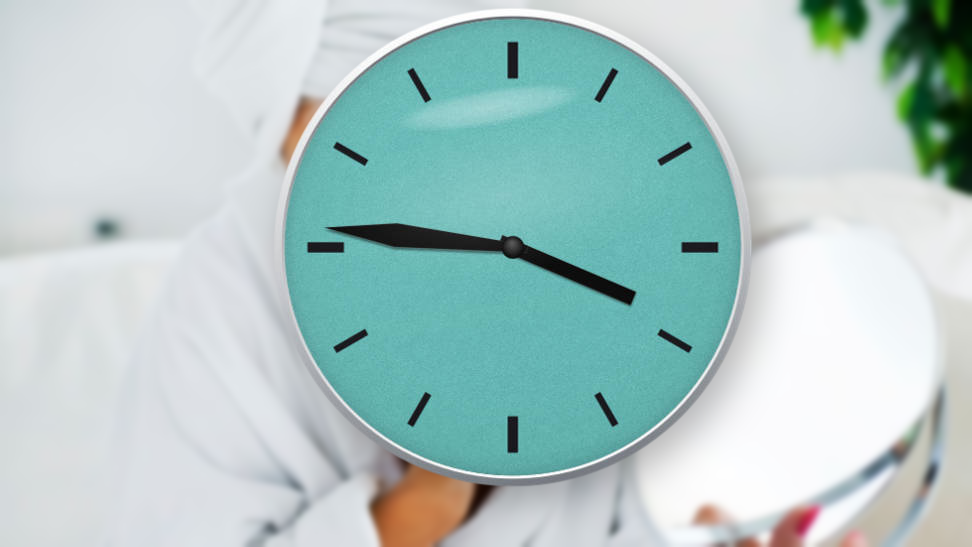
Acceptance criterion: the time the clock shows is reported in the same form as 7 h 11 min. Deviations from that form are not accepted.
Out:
3 h 46 min
